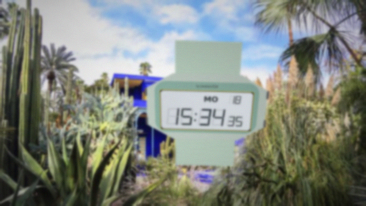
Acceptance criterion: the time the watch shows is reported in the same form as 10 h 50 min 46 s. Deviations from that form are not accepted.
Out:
15 h 34 min 35 s
